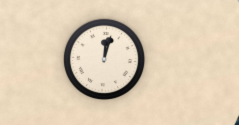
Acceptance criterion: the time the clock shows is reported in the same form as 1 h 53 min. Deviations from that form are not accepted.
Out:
12 h 02 min
